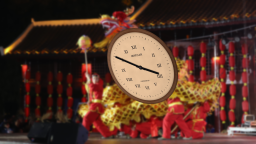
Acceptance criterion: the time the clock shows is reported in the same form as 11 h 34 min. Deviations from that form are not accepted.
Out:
3 h 50 min
